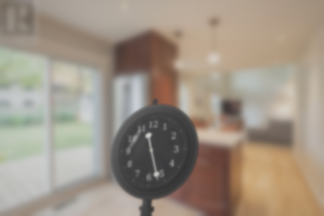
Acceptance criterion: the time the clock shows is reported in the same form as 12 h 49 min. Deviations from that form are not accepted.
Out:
11 h 27 min
